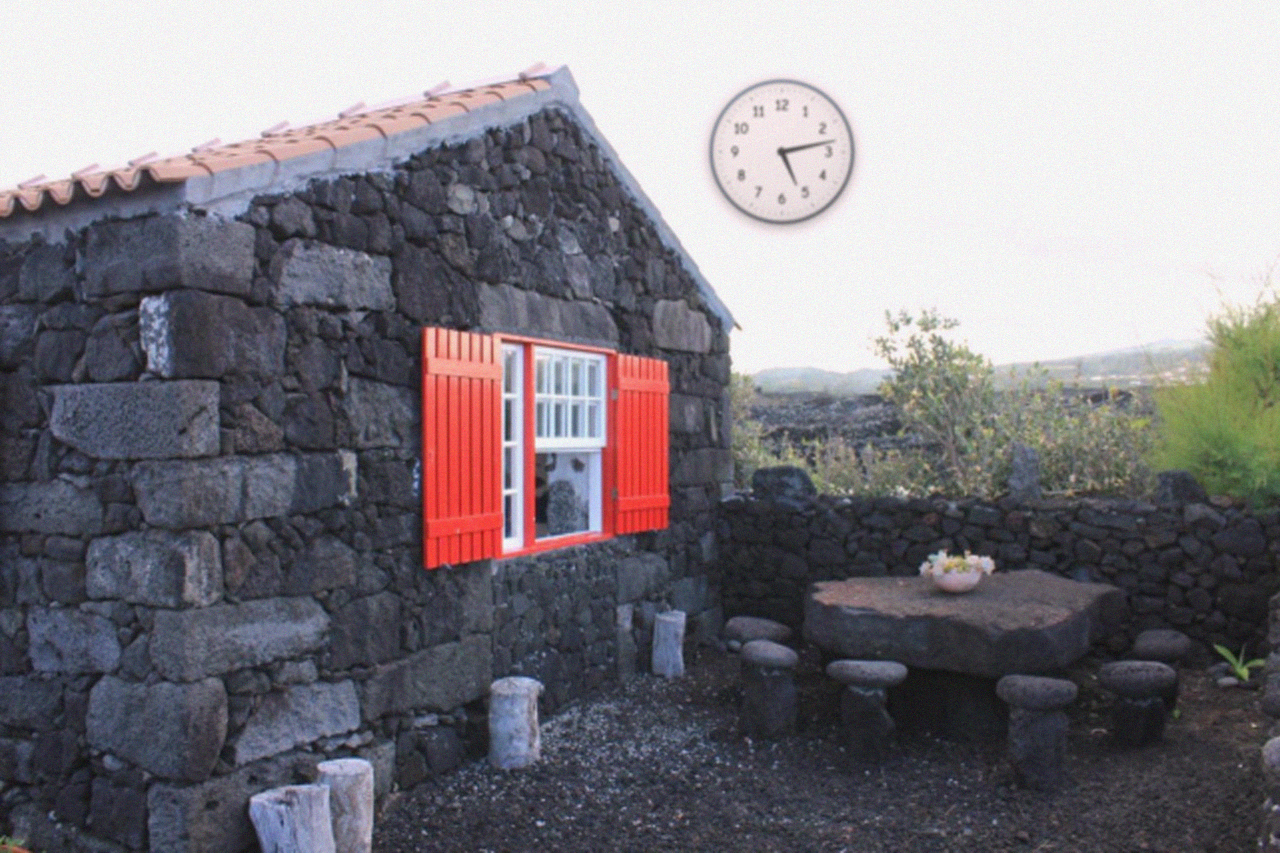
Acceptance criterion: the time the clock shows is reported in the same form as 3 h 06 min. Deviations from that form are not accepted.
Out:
5 h 13 min
